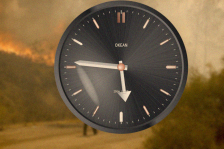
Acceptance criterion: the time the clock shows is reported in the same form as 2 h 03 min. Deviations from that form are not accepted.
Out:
5 h 46 min
